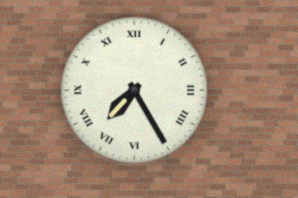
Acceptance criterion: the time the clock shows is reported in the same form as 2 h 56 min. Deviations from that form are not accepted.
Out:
7 h 25 min
